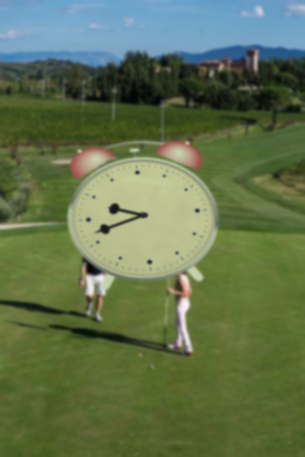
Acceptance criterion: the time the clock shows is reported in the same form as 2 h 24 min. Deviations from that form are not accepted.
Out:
9 h 42 min
